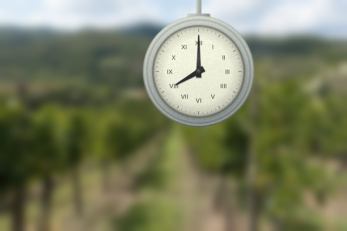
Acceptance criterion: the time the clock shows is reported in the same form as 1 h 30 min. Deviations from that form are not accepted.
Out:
8 h 00 min
